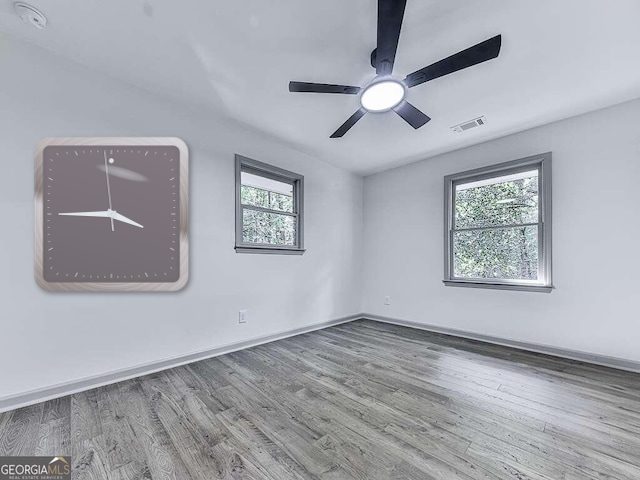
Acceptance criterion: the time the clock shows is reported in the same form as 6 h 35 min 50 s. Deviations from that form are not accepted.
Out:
3 h 44 min 59 s
